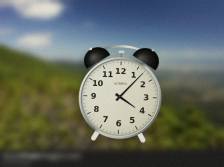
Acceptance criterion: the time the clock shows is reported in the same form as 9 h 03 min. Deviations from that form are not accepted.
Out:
4 h 07 min
